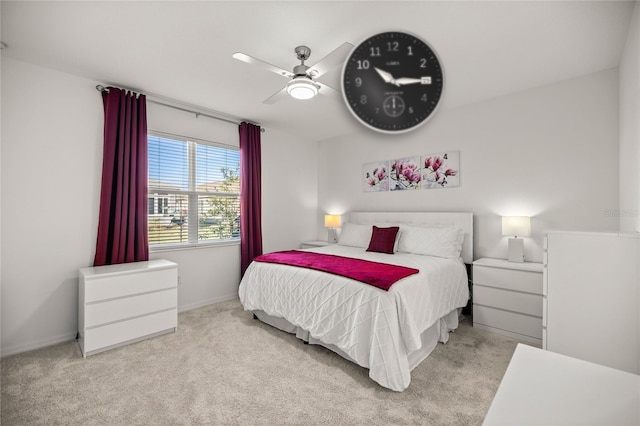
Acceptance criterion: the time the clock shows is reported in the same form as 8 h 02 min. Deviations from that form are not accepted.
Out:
10 h 15 min
